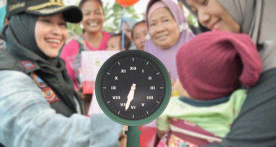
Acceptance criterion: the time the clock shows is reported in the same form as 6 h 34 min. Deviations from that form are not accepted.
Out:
6 h 33 min
